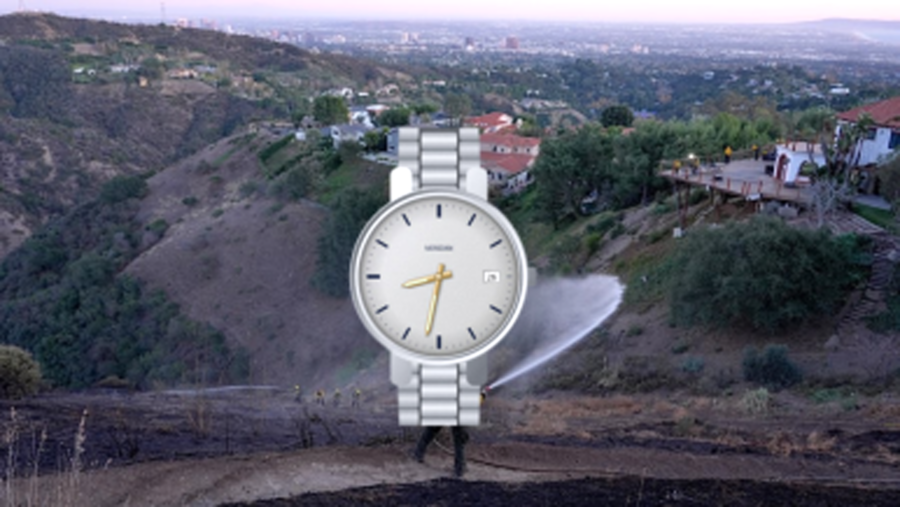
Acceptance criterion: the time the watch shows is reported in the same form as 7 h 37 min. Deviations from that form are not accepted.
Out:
8 h 32 min
